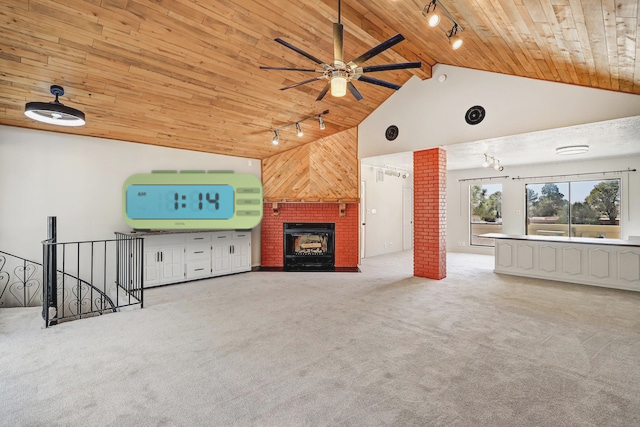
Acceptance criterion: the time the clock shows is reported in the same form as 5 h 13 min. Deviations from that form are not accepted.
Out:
1 h 14 min
